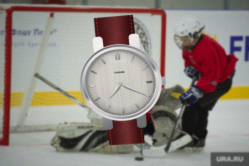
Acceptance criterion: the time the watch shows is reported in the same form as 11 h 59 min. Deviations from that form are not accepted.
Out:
7 h 20 min
